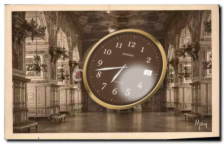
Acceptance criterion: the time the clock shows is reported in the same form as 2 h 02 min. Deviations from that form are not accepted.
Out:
6 h 42 min
